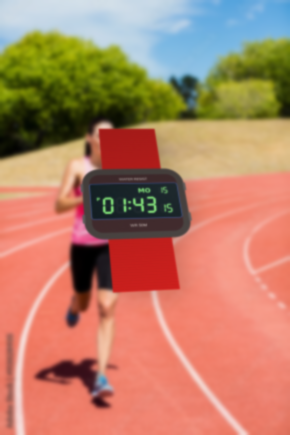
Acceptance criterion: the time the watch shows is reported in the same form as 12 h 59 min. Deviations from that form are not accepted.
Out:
1 h 43 min
